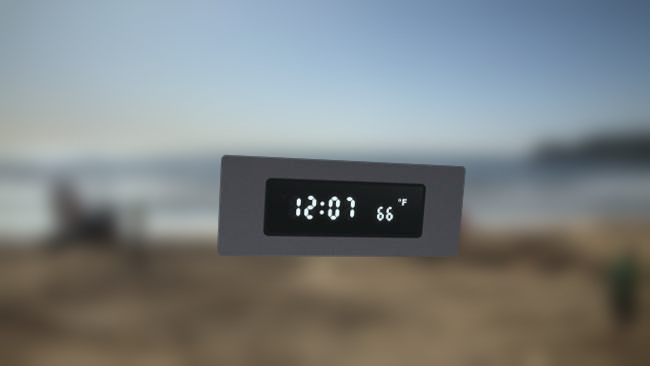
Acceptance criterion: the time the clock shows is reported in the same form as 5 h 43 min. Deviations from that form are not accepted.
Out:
12 h 07 min
